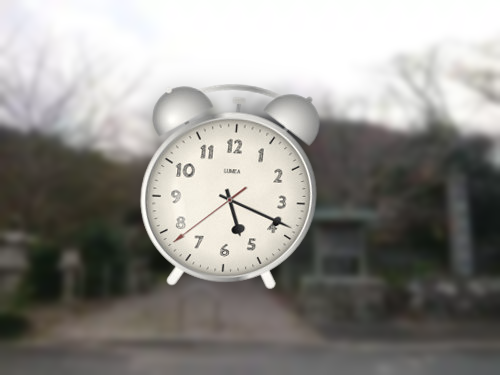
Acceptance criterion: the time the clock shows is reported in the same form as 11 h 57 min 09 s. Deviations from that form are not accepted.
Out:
5 h 18 min 38 s
